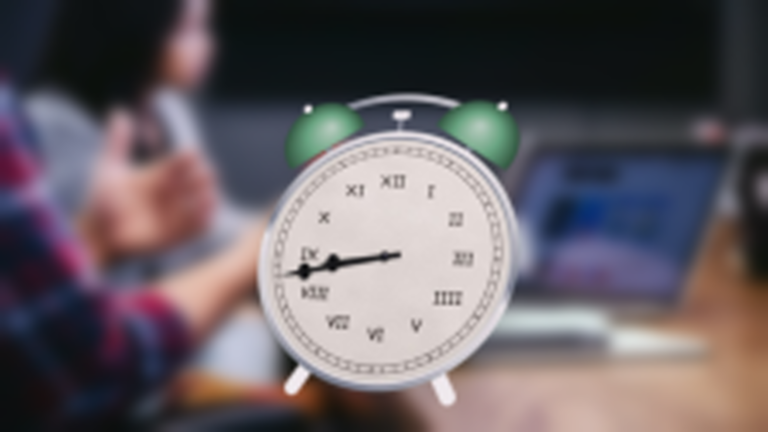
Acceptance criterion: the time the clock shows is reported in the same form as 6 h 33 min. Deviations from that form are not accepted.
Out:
8 h 43 min
